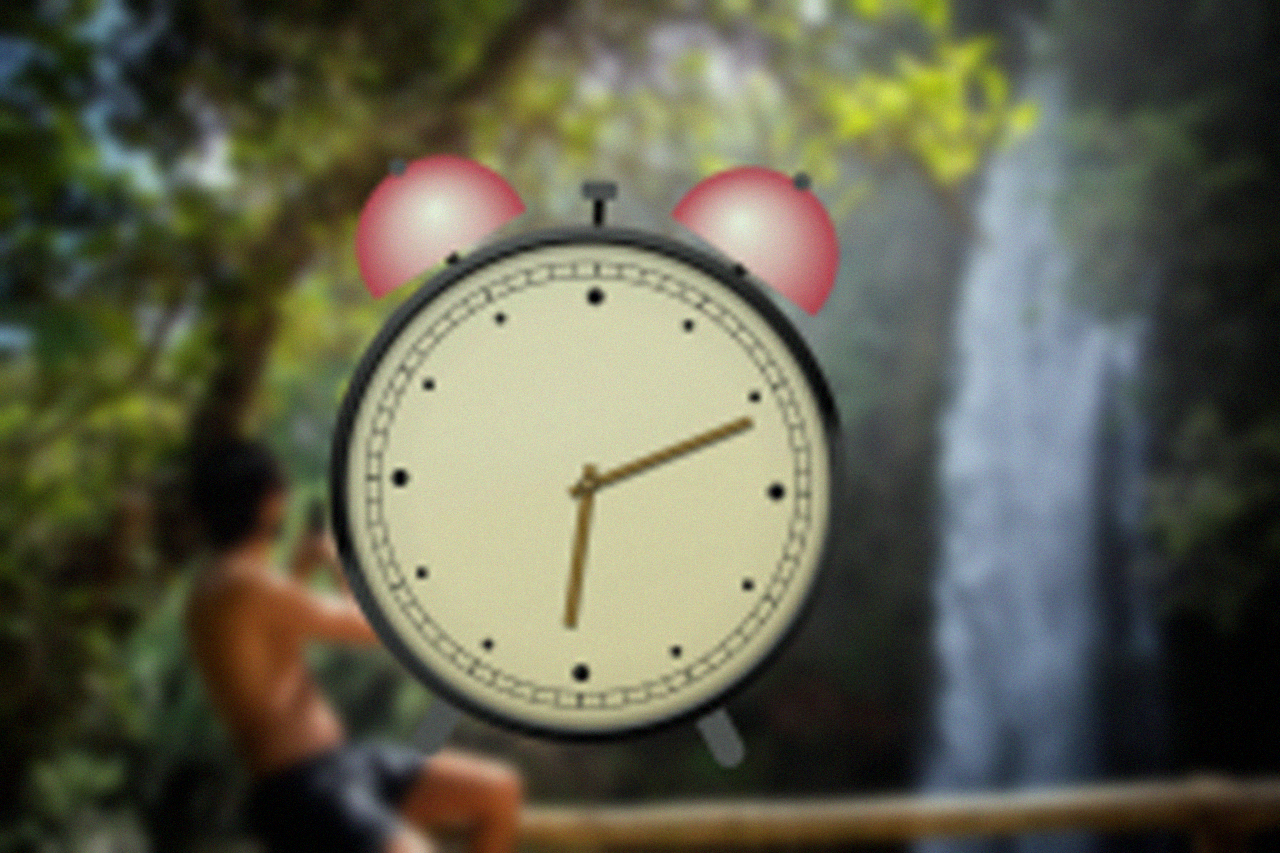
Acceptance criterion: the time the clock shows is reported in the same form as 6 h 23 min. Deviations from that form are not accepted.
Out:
6 h 11 min
